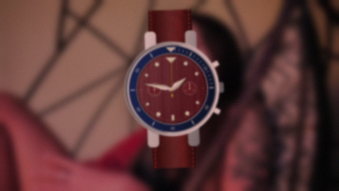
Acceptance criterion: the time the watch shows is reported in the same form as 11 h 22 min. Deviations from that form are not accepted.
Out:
1 h 47 min
